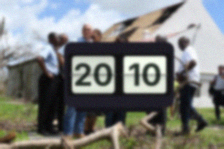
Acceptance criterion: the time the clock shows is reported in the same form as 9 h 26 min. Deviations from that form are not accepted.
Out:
20 h 10 min
